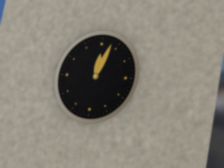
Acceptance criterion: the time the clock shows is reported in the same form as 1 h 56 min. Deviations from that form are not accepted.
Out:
12 h 03 min
